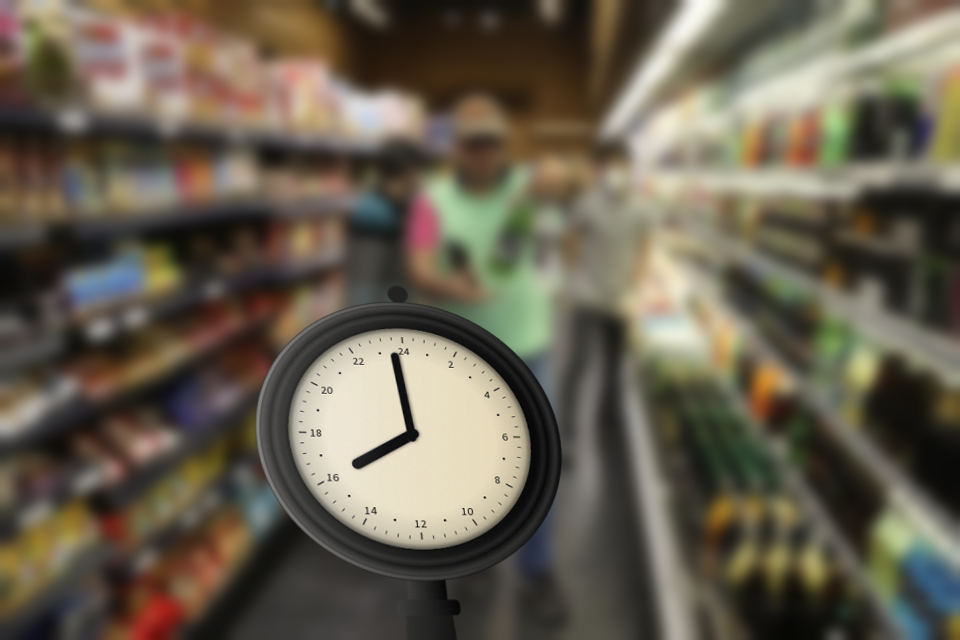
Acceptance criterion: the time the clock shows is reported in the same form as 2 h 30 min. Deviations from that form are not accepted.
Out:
15 h 59 min
